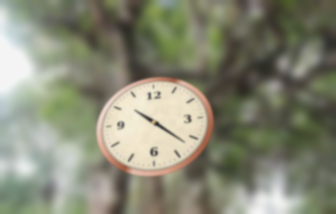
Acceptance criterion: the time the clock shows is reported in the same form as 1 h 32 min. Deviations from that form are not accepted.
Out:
10 h 22 min
